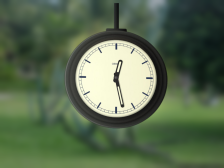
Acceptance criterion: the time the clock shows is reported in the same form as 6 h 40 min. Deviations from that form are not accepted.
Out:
12 h 28 min
